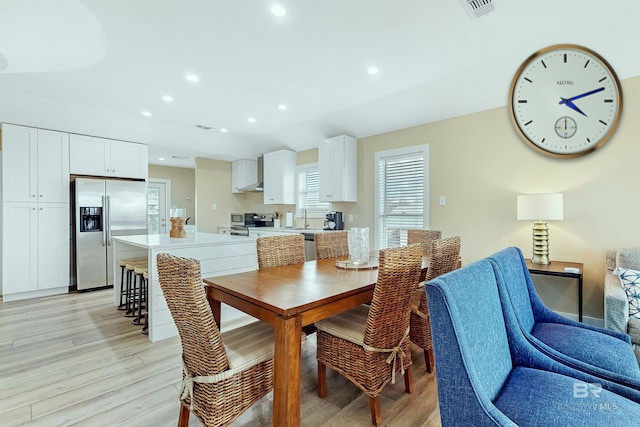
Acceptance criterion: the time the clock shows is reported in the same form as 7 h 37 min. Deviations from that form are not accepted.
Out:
4 h 12 min
